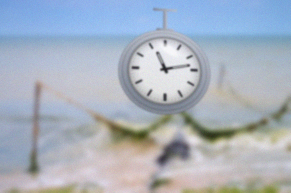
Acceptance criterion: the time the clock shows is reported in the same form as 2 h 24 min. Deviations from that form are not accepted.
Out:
11 h 13 min
